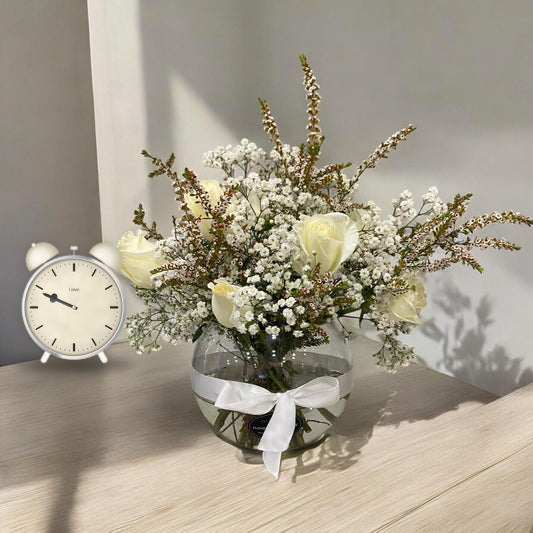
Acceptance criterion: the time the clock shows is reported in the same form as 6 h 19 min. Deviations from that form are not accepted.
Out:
9 h 49 min
